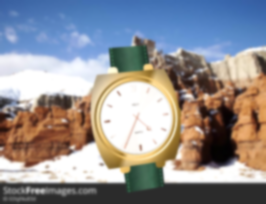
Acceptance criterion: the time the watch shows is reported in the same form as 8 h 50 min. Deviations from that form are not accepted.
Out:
4 h 35 min
